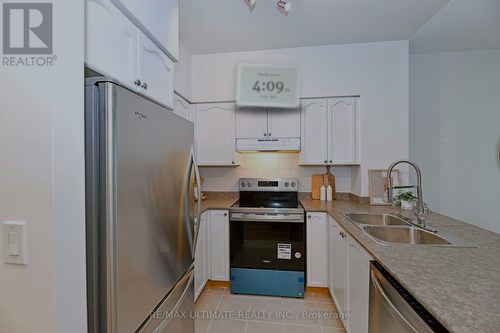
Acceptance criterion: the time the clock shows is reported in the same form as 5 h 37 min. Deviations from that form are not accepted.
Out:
4 h 09 min
